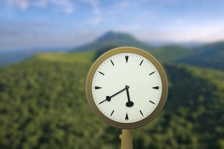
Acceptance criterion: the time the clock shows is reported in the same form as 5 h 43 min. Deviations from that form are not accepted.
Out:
5 h 40 min
